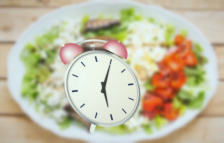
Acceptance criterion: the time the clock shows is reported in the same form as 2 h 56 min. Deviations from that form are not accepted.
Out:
6 h 05 min
